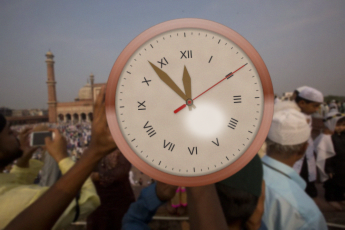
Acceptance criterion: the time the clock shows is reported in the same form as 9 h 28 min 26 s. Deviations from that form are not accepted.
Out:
11 h 53 min 10 s
